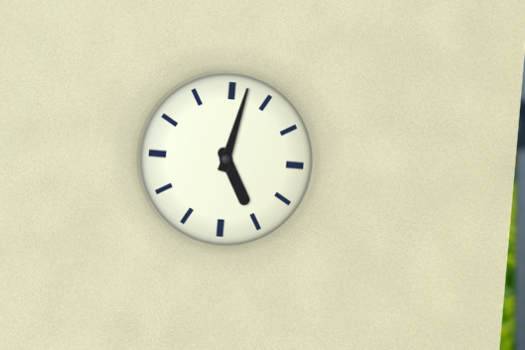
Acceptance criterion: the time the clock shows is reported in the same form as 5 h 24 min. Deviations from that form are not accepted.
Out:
5 h 02 min
